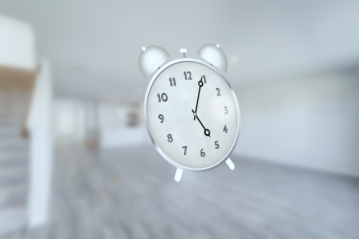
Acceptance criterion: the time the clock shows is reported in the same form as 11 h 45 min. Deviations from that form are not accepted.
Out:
5 h 04 min
